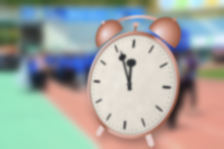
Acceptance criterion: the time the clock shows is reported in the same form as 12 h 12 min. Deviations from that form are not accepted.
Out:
11 h 56 min
